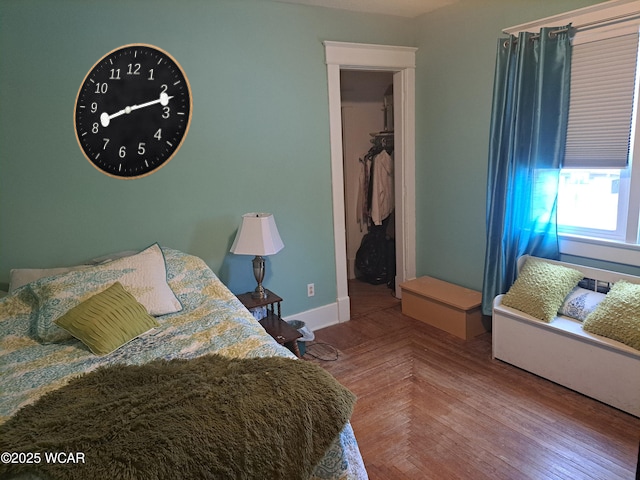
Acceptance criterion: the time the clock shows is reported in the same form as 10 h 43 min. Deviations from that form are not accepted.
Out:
8 h 12 min
